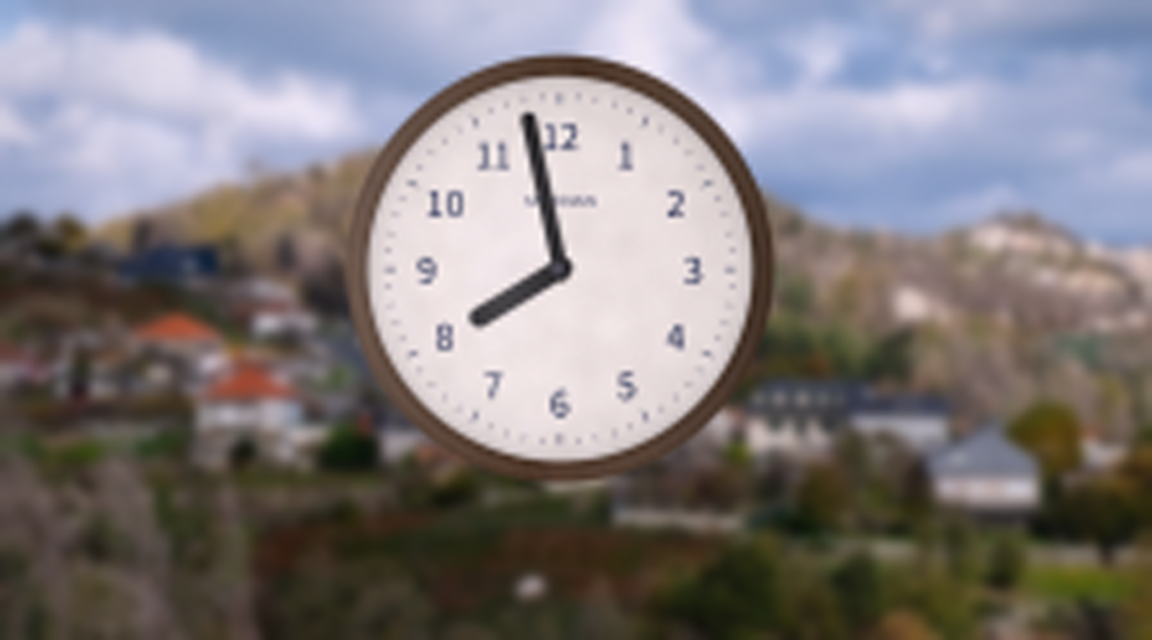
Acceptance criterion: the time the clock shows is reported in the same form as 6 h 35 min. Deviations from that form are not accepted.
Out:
7 h 58 min
